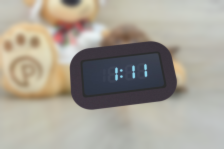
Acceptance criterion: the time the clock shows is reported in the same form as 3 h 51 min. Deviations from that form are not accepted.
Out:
1 h 11 min
